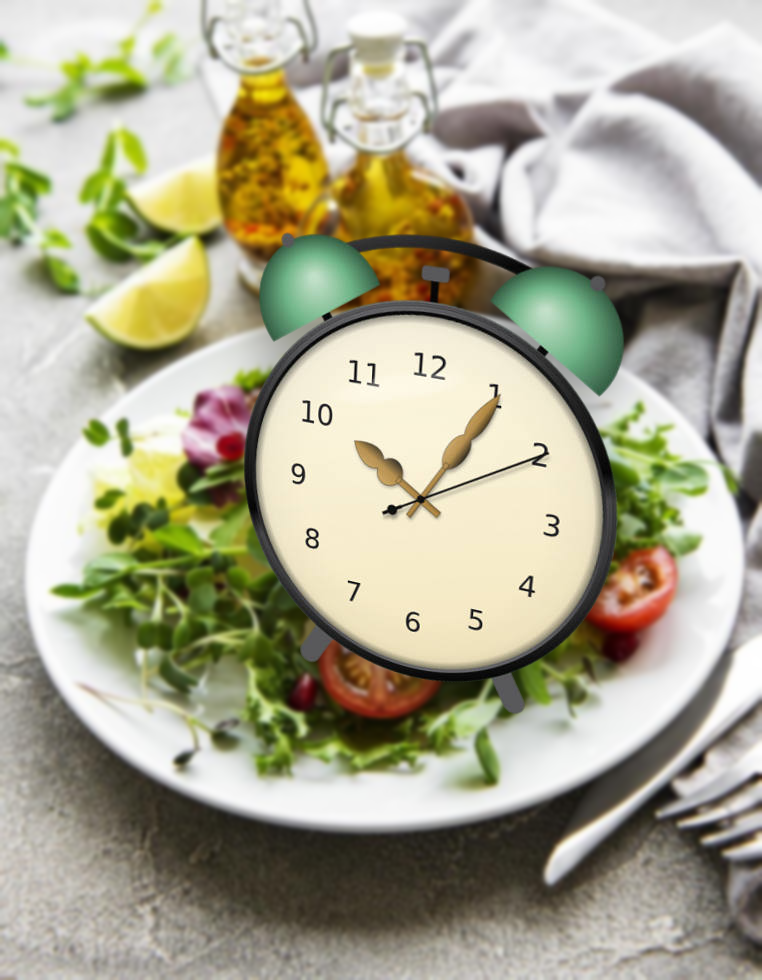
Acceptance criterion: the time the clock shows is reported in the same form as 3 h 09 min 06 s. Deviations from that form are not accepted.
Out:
10 h 05 min 10 s
